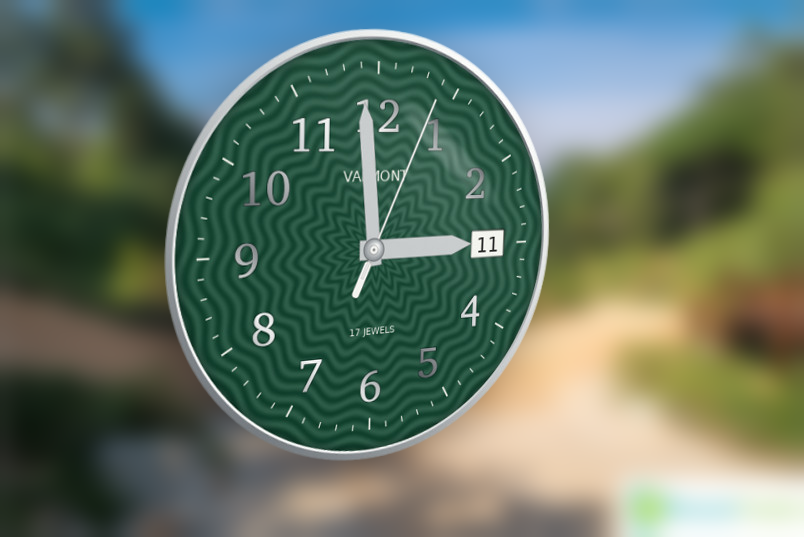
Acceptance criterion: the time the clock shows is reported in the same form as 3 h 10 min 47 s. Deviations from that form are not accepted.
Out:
2 h 59 min 04 s
